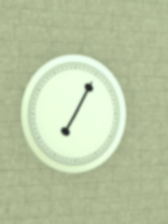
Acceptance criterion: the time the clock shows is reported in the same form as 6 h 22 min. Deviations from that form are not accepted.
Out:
7 h 05 min
